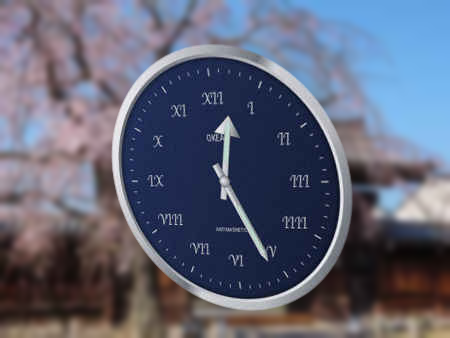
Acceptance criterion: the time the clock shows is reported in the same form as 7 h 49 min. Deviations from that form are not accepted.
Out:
12 h 26 min
